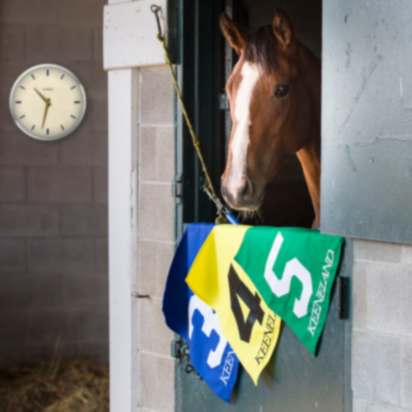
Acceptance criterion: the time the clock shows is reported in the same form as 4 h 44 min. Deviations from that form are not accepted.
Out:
10 h 32 min
